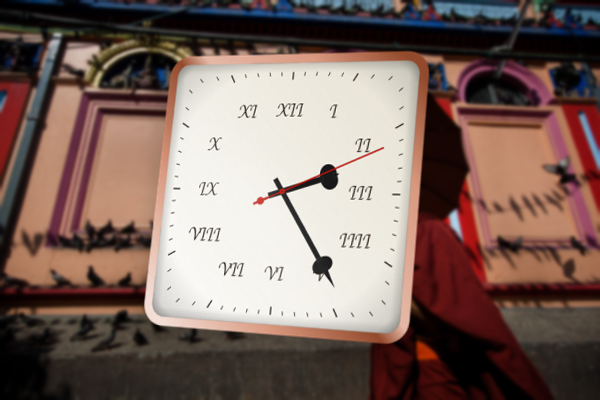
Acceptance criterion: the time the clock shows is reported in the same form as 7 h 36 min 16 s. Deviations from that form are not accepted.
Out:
2 h 24 min 11 s
